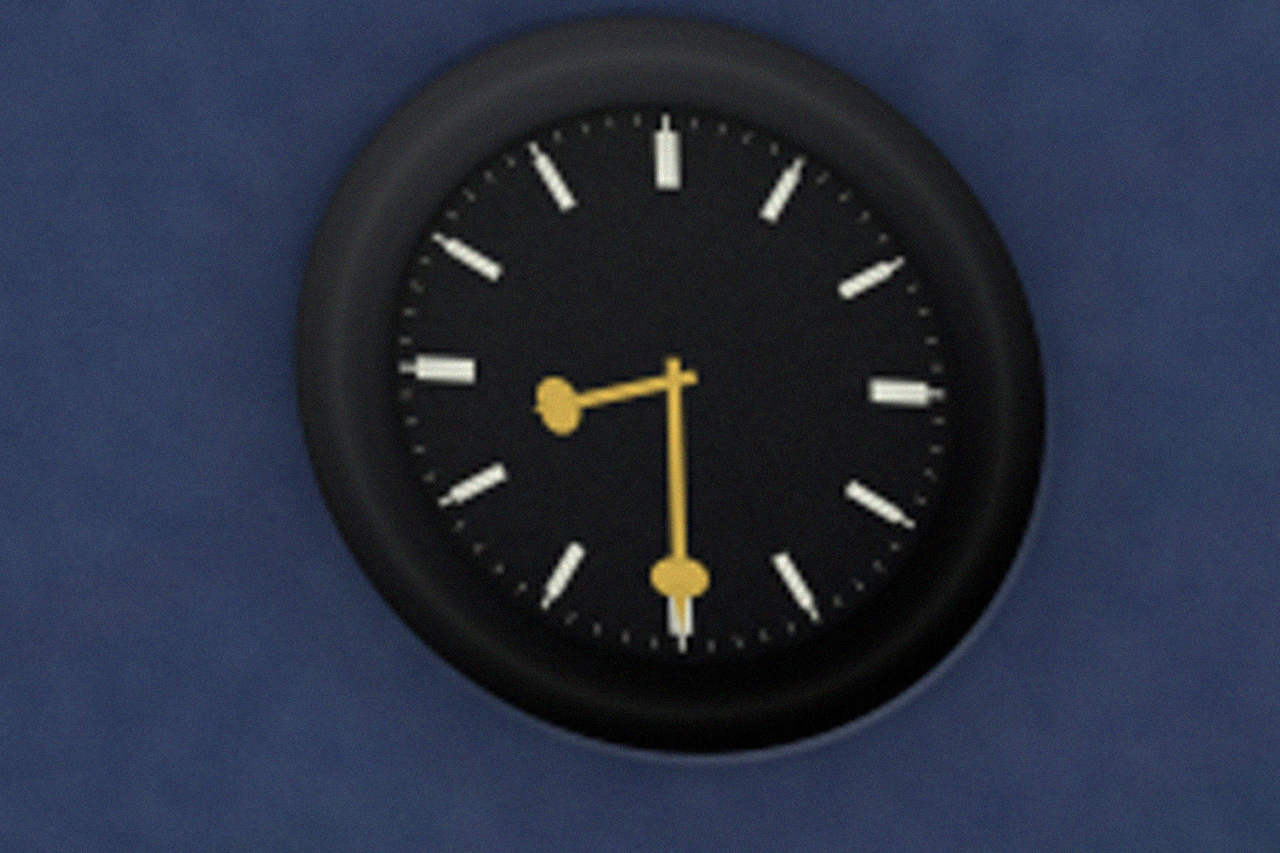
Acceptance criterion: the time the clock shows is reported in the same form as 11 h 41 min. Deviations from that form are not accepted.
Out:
8 h 30 min
